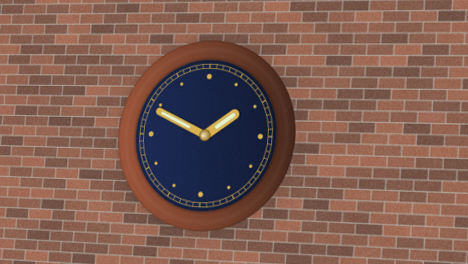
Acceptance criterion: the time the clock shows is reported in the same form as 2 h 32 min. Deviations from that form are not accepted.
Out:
1 h 49 min
